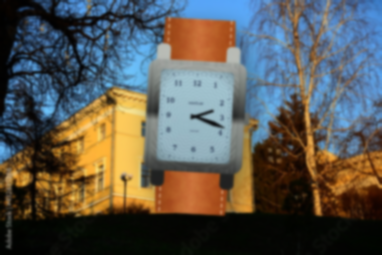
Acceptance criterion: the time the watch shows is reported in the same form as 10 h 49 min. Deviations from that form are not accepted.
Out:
2 h 18 min
